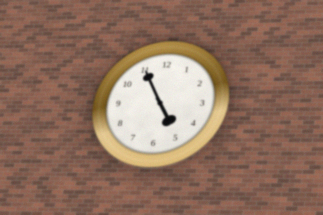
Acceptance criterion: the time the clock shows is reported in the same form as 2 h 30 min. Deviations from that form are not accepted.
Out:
4 h 55 min
